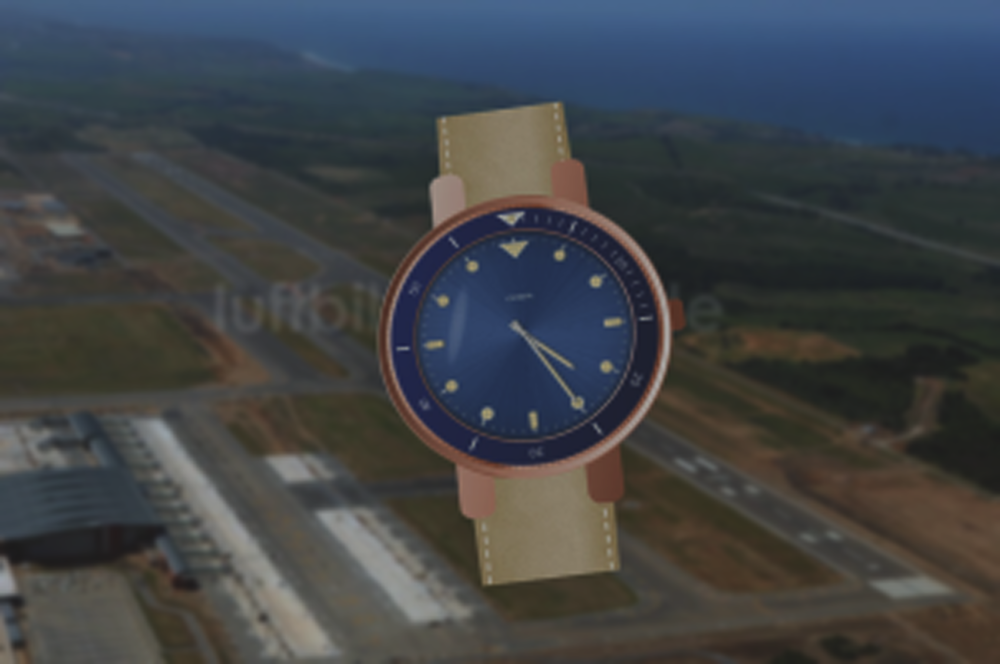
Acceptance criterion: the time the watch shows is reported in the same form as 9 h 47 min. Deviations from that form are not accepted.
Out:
4 h 25 min
